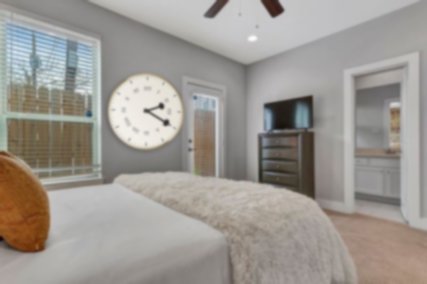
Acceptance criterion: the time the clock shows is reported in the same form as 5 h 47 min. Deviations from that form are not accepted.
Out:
2 h 20 min
